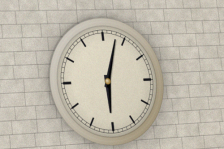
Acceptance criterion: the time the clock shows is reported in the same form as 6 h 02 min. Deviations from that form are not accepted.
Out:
6 h 03 min
